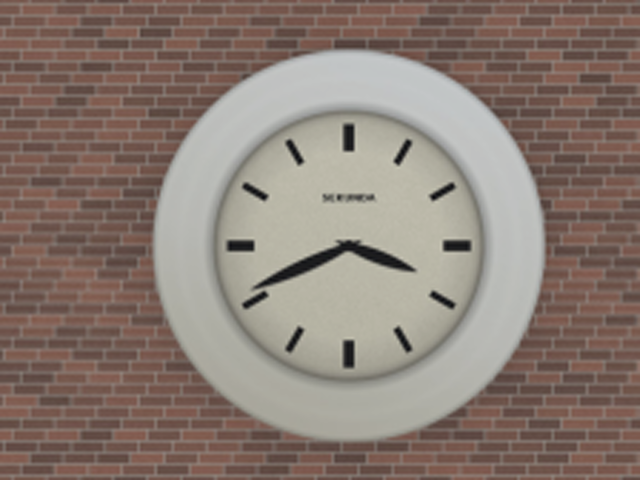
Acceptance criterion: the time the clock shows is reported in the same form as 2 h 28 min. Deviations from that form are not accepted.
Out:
3 h 41 min
